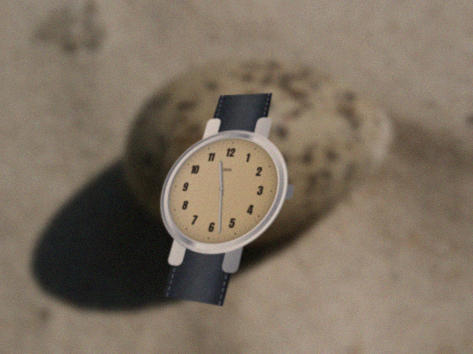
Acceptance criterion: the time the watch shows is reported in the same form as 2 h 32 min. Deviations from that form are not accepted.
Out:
11 h 28 min
